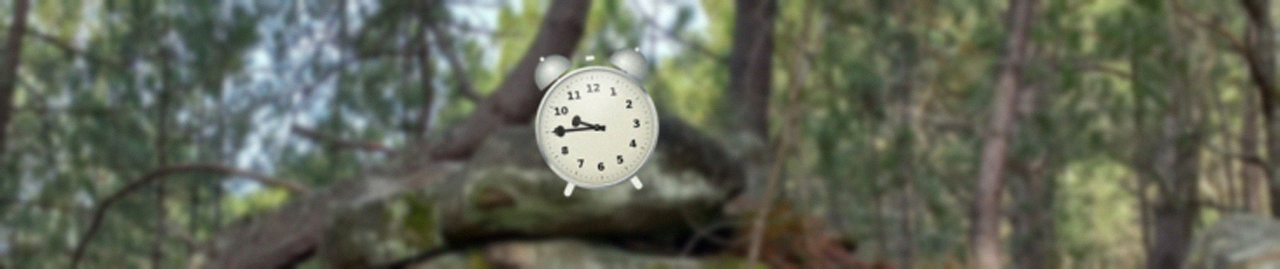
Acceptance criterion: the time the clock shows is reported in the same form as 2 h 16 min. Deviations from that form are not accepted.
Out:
9 h 45 min
